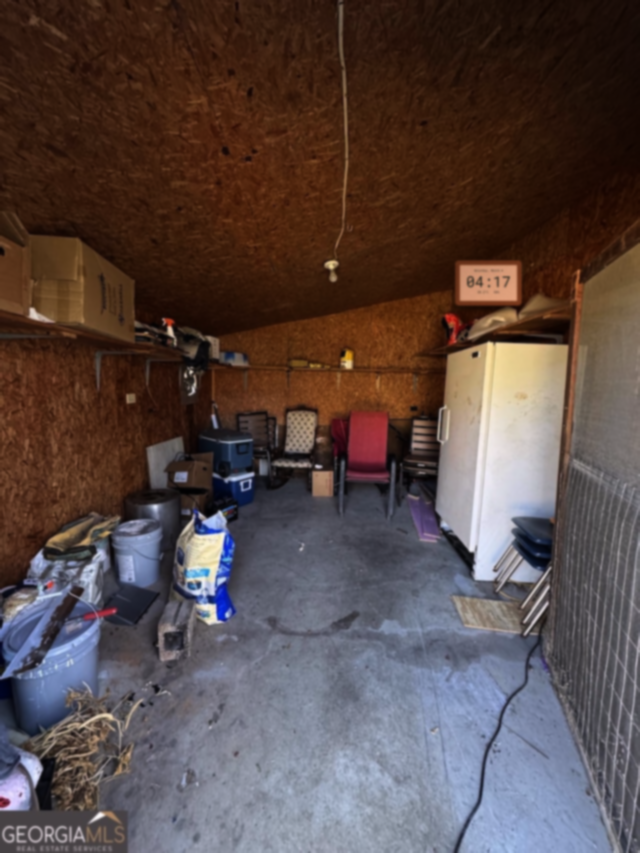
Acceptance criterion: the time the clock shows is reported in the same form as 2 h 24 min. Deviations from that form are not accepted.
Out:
4 h 17 min
